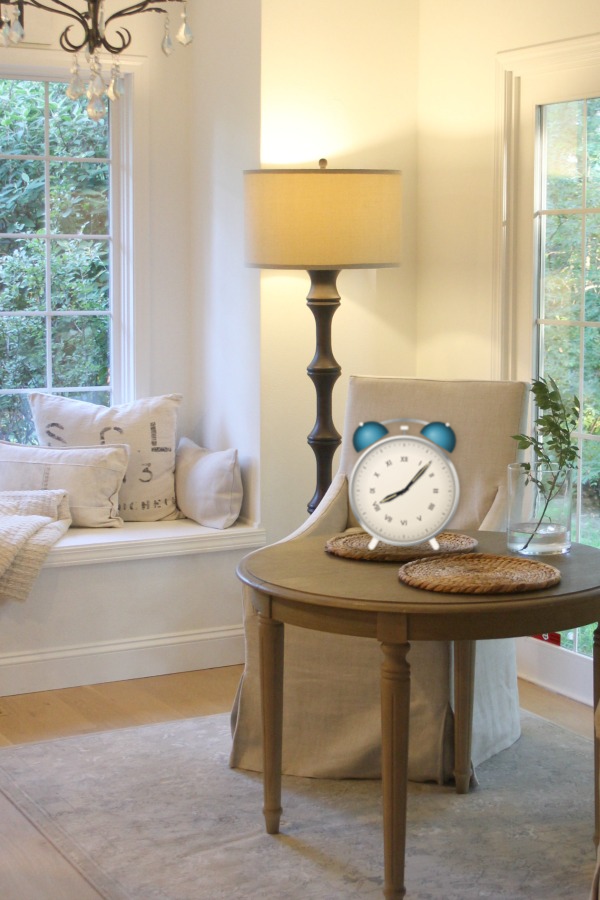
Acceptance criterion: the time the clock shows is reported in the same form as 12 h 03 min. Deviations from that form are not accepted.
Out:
8 h 07 min
